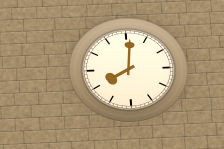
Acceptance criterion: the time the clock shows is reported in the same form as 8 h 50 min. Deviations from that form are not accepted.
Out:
8 h 01 min
